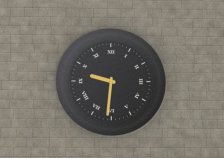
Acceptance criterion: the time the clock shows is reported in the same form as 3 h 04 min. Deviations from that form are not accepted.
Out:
9 h 31 min
